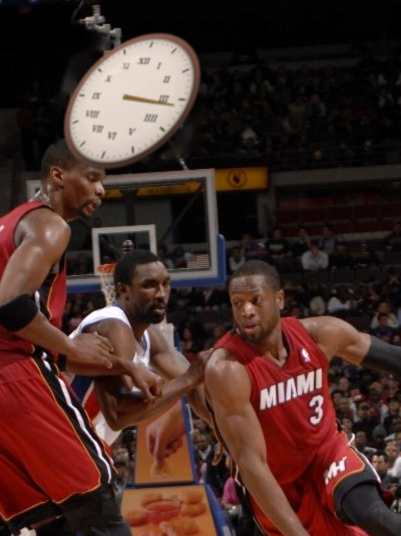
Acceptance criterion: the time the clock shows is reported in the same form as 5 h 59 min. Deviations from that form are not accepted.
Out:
3 h 16 min
